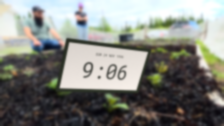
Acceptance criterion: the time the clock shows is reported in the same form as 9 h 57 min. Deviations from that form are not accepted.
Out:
9 h 06 min
